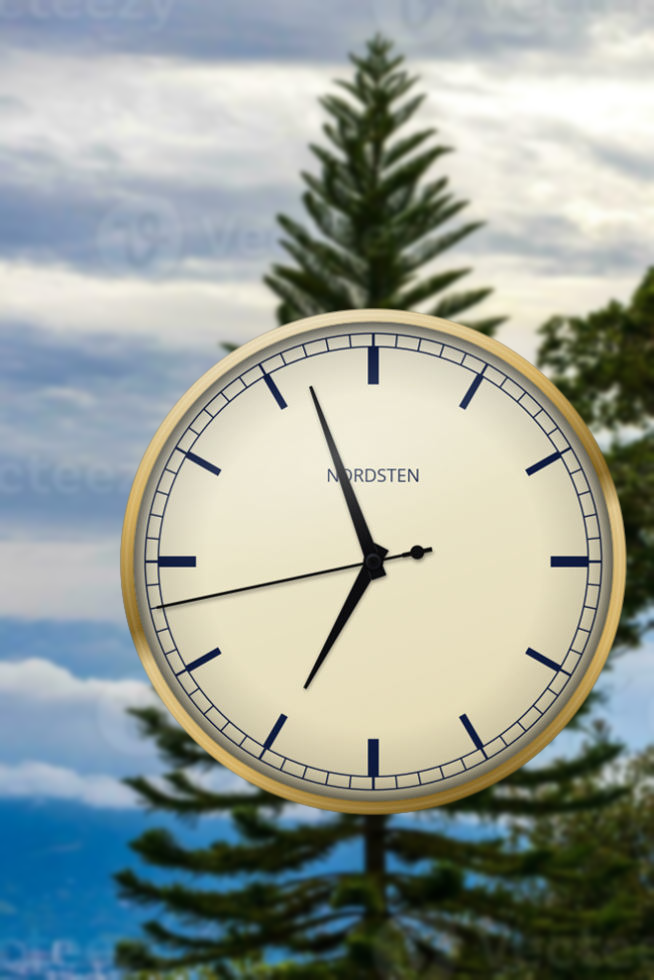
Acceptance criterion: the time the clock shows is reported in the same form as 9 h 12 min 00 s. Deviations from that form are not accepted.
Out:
6 h 56 min 43 s
